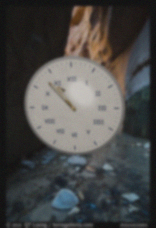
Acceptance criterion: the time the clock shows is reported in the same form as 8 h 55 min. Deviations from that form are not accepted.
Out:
10 h 53 min
